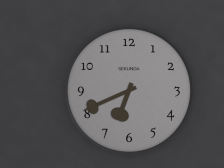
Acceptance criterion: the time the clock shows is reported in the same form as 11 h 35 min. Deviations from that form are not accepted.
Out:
6 h 41 min
